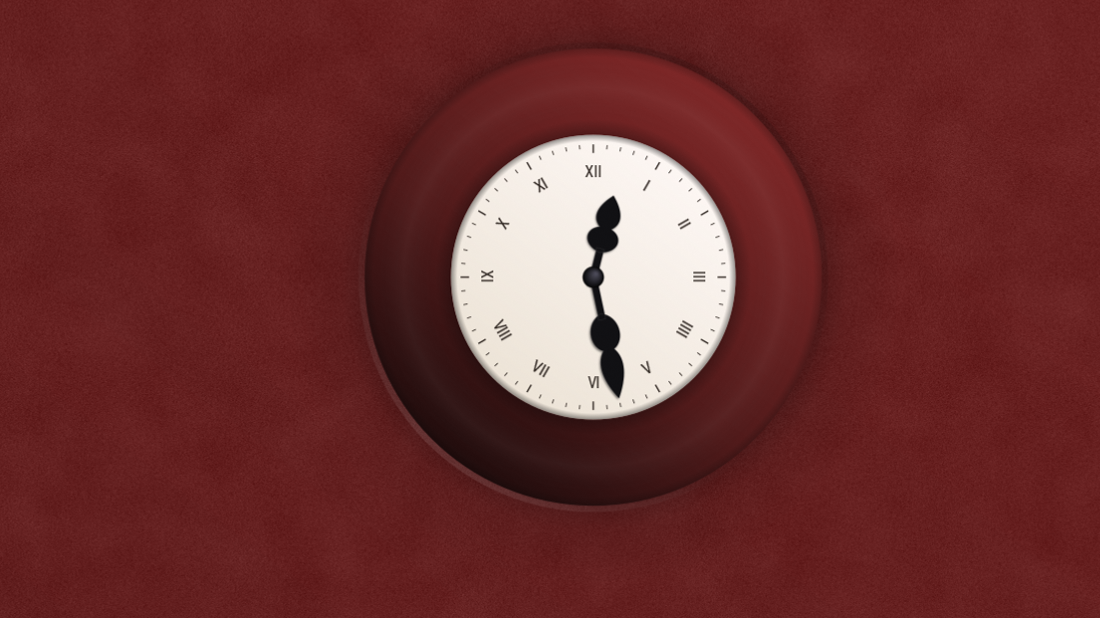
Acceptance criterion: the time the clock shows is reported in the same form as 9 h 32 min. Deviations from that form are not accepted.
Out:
12 h 28 min
